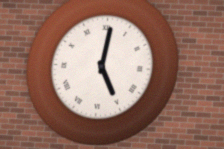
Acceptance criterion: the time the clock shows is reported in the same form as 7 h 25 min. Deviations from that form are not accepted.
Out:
5 h 01 min
